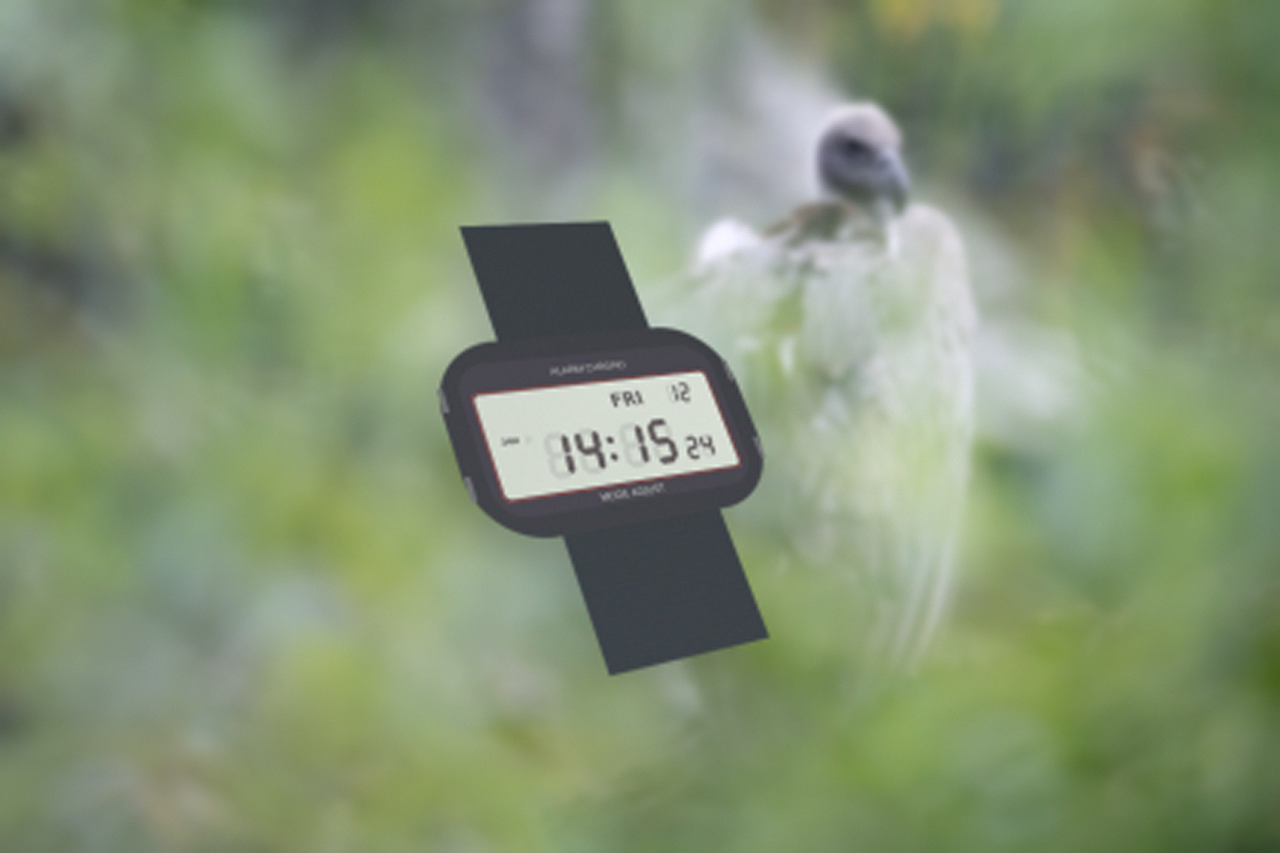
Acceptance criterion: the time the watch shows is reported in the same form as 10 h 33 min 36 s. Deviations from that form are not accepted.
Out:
14 h 15 min 24 s
